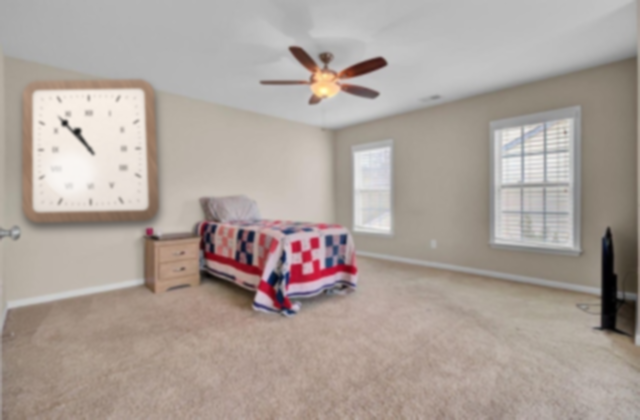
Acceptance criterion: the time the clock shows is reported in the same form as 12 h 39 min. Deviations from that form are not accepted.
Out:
10 h 53 min
